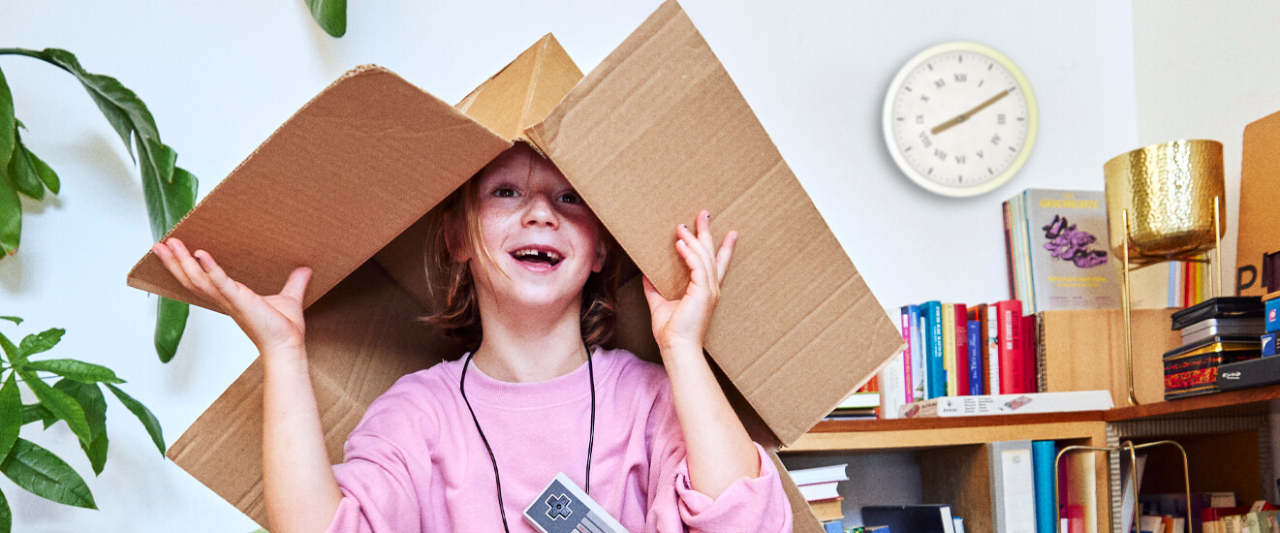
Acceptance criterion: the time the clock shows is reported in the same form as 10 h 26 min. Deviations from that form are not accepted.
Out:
8 h 10 min
